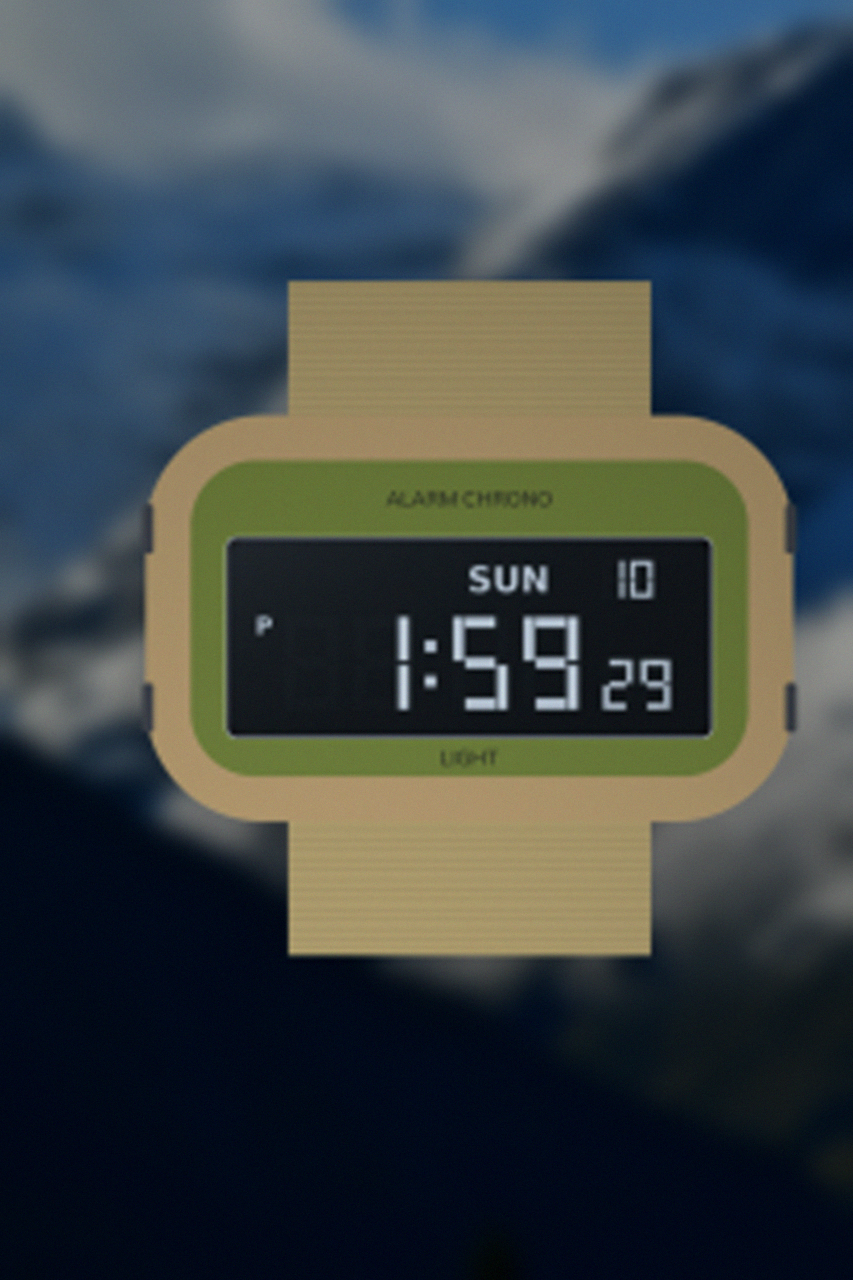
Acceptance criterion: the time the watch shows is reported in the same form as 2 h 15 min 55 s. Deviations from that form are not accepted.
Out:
1 h 59 min 29 s
